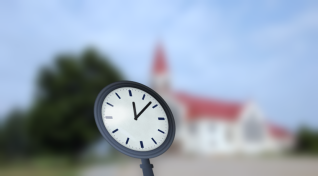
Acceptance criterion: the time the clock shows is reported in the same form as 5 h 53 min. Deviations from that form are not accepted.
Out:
12 h 08 min
